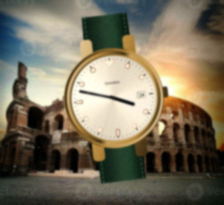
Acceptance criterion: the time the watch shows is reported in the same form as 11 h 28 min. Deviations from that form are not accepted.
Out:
3 h 48 min
